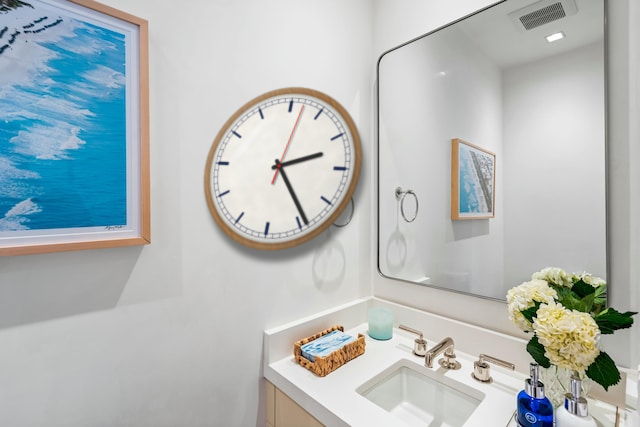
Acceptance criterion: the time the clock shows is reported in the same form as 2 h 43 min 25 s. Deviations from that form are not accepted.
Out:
2 h 24 min 02 s
